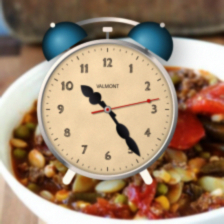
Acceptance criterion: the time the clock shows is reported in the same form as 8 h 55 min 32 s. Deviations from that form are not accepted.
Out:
10 h 24 min 13 s
